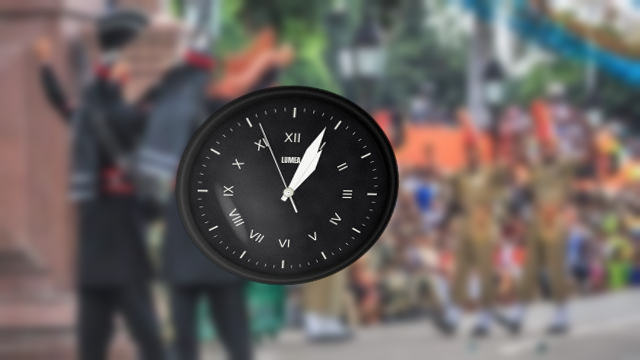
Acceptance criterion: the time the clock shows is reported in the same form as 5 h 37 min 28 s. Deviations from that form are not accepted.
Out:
1 h 03 min 56 s
